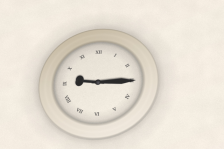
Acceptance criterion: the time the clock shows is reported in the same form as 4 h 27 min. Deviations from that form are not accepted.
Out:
9 h 15 min
